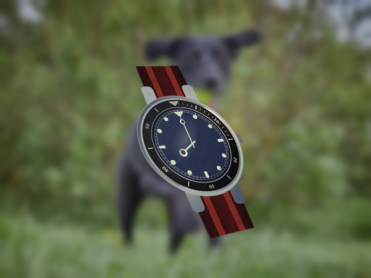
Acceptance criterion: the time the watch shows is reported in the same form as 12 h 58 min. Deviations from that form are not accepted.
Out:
8 h 00 min
